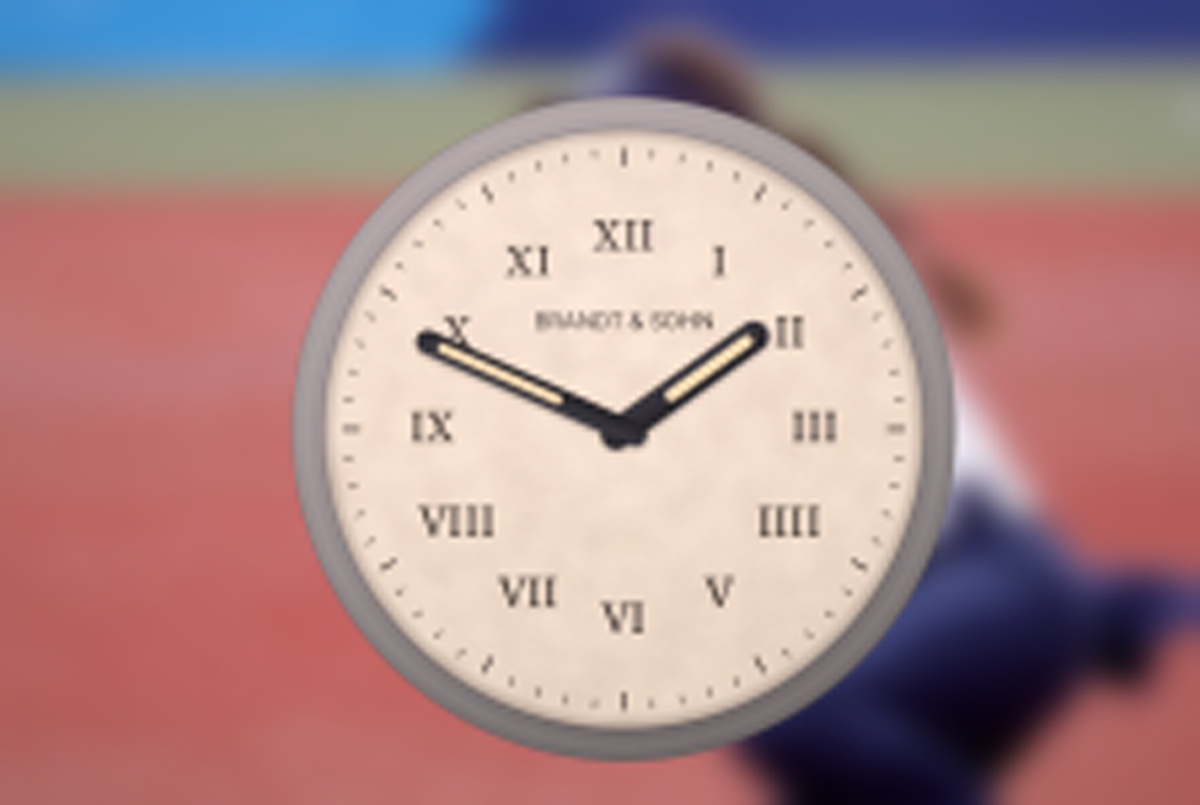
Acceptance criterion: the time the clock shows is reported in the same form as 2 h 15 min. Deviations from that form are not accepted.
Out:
1 h 49 min
